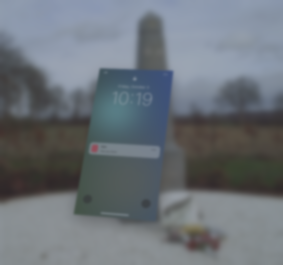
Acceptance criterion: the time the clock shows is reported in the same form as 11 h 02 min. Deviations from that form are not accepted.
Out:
10 h 19 min
